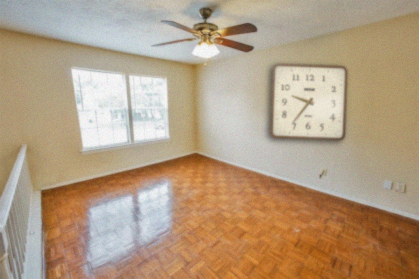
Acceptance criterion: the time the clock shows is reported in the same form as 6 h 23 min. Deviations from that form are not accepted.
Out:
9 h 36 min
